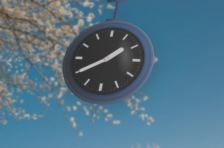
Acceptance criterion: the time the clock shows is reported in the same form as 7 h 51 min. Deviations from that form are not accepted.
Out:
1 h 40 min
